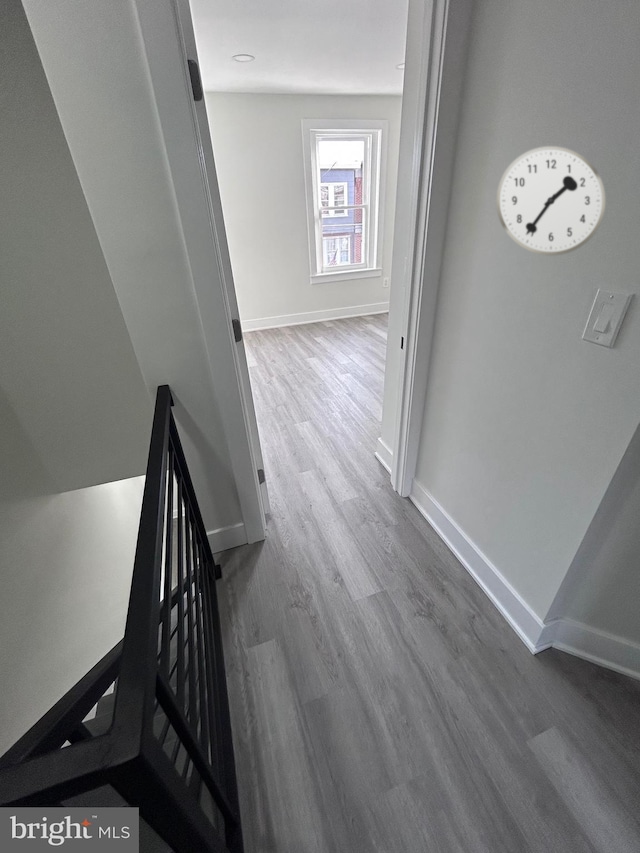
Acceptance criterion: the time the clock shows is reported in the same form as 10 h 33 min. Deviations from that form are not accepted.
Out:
1 h 36 min
